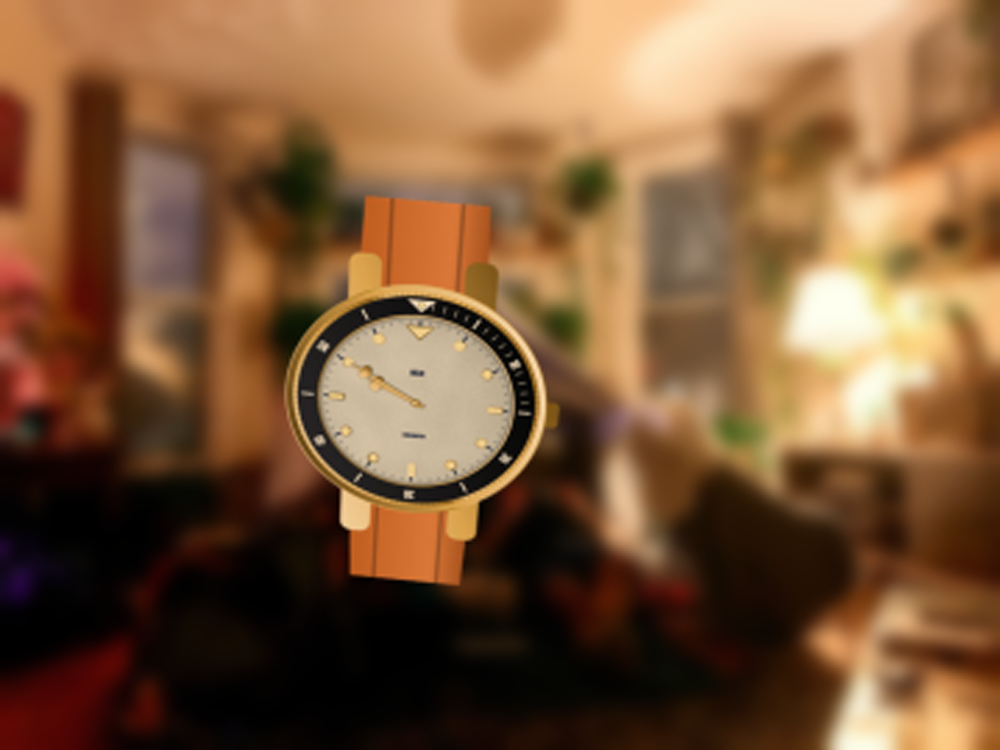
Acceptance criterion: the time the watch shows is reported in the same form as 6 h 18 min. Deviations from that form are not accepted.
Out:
9 h 50 min
